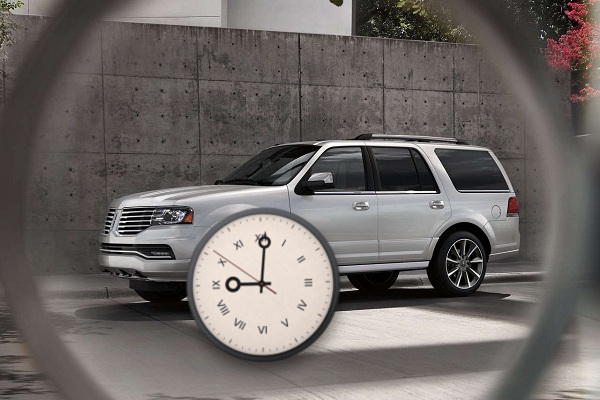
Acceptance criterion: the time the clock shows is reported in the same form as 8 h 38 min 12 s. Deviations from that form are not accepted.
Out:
9 h 00 min 51 s
